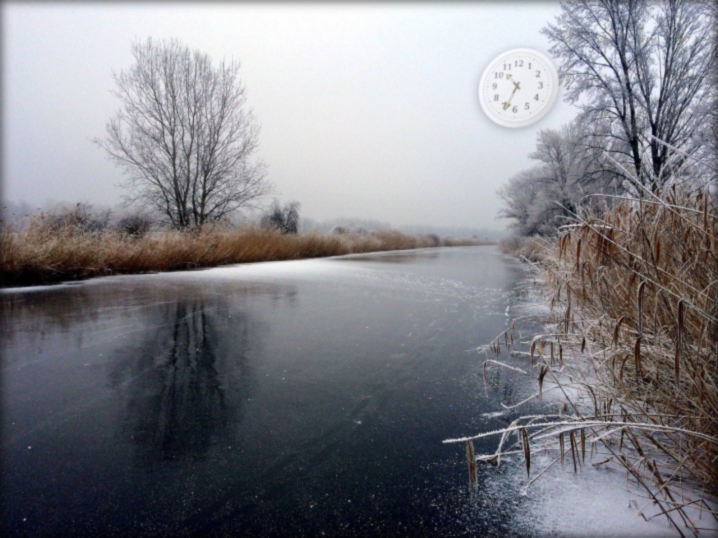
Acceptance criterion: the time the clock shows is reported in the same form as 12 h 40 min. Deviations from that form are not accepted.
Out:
10 h 34 min
